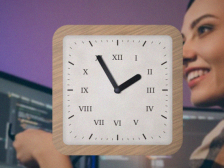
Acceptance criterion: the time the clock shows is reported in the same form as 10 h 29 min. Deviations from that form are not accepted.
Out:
1 h 55 min
